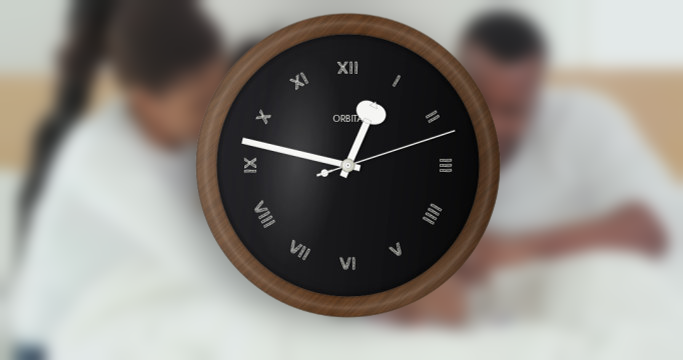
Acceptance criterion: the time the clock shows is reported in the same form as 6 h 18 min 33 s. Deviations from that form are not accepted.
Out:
12 h 47 min 12 s
